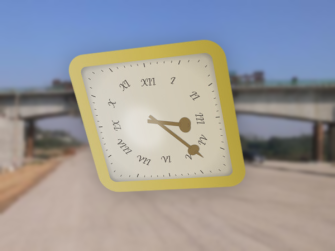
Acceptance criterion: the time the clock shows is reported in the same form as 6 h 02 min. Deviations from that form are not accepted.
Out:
3 h 23 min
